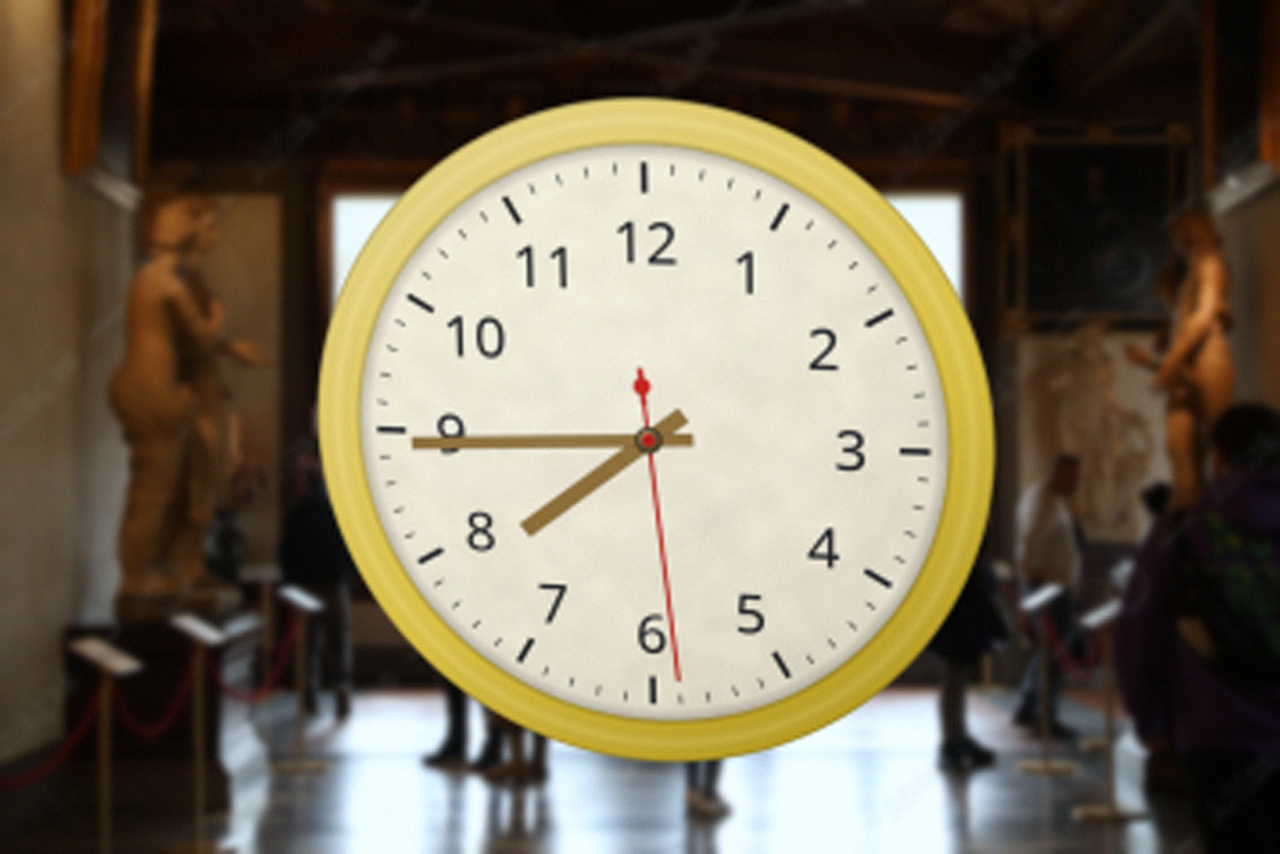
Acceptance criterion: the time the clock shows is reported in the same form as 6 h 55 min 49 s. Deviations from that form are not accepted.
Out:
7 h 44 min 29 s
